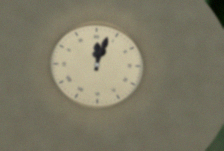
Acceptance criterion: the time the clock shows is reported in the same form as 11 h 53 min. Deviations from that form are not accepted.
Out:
12 h 03 min
